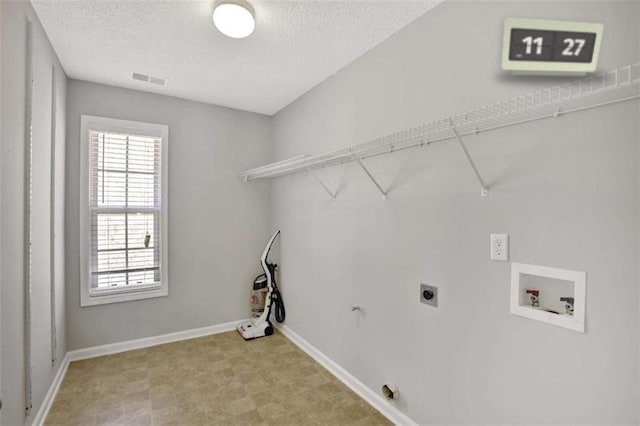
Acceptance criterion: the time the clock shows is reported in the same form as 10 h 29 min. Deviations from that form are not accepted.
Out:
11 h 27 min
